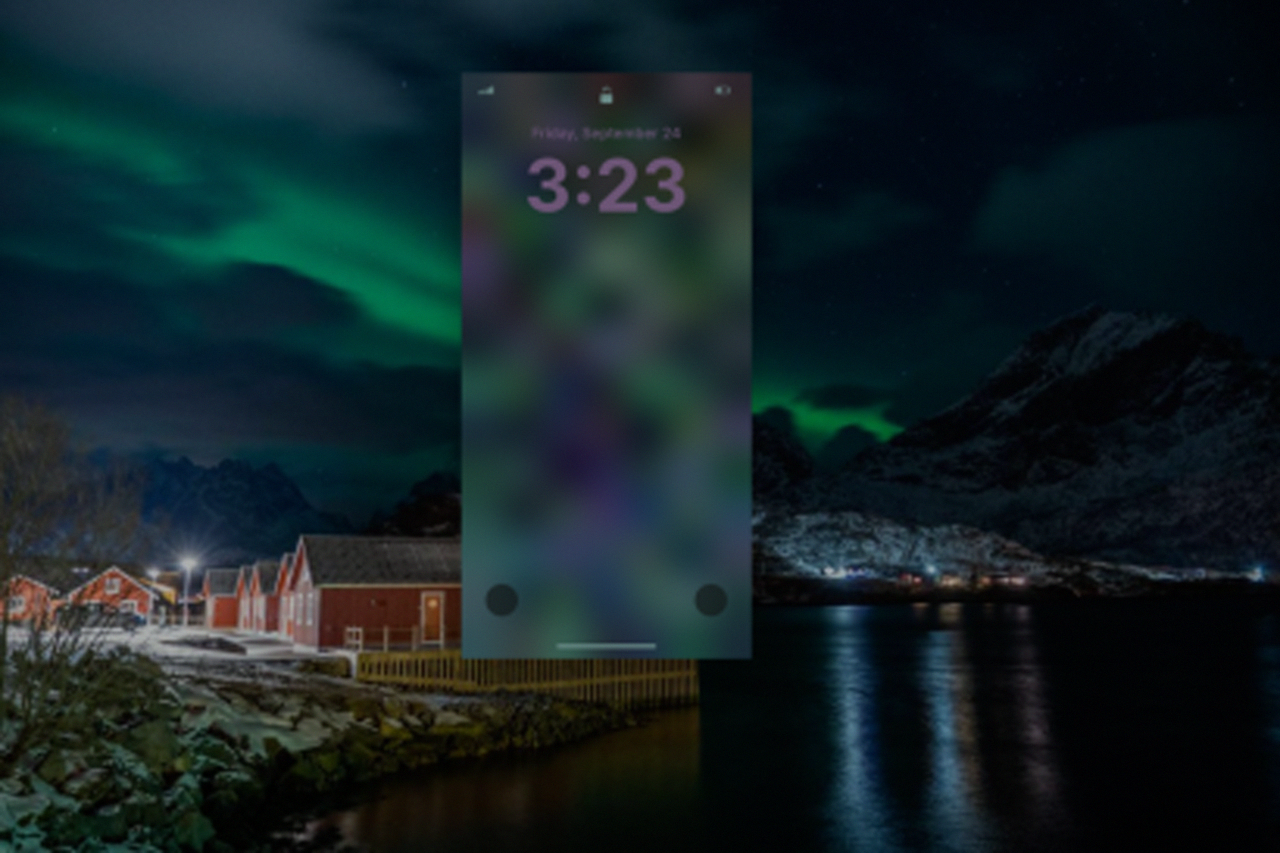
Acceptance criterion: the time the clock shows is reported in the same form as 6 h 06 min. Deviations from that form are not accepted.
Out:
3 h 23 min
